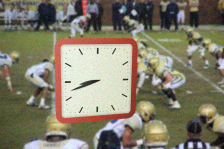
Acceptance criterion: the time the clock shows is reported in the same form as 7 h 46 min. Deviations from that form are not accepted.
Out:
8 h 42 min
